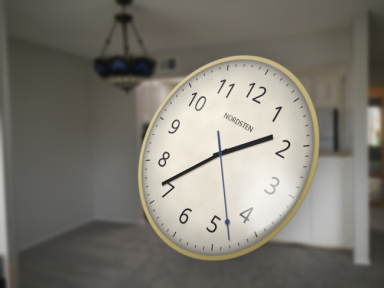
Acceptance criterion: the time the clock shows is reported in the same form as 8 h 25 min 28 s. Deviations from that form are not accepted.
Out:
1 h 36 min 23 s
